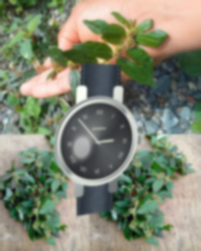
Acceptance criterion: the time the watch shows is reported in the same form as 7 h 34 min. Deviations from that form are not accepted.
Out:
2 h 53 min
